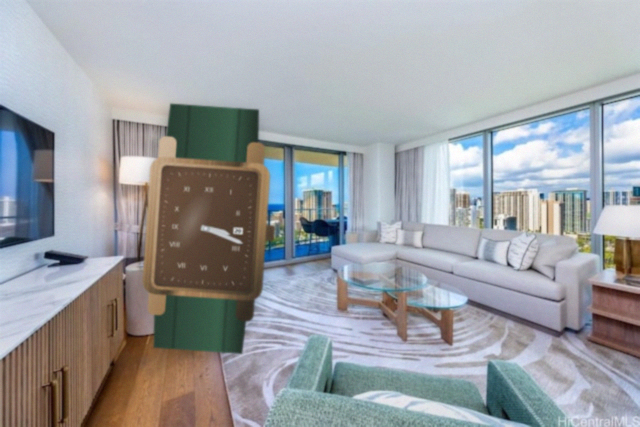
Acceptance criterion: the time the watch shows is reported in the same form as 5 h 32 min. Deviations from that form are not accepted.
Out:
3 h 18 min
